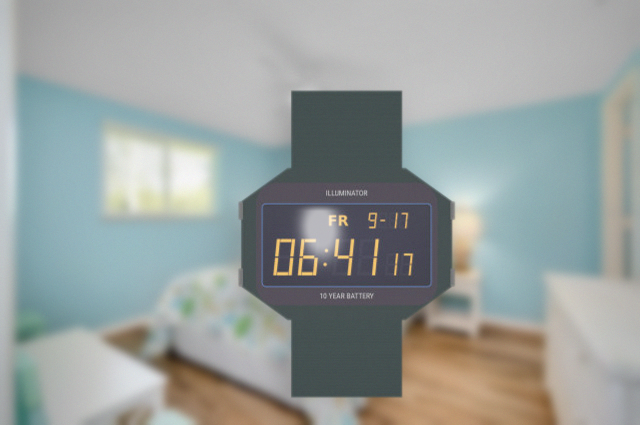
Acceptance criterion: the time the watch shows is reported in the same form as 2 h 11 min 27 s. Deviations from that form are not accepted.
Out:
6 h 41 min 17 s
